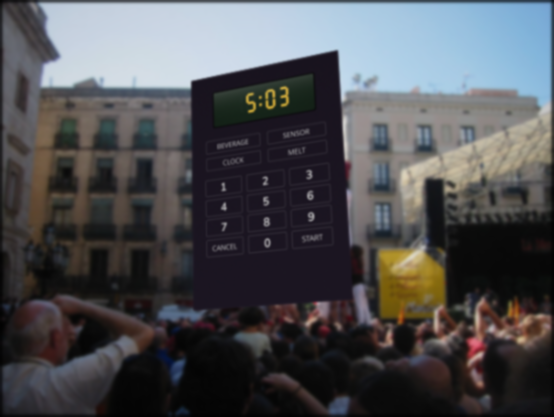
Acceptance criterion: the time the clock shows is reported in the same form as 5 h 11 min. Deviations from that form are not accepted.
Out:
5 h 03 min
